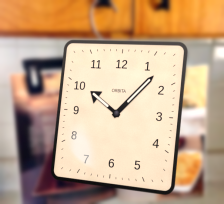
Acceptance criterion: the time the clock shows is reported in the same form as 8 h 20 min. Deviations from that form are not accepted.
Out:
10 h 07 min
